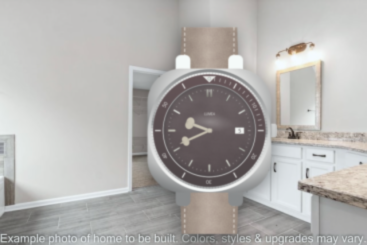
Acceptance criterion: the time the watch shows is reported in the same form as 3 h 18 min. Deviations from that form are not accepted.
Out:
9 h 41 min
